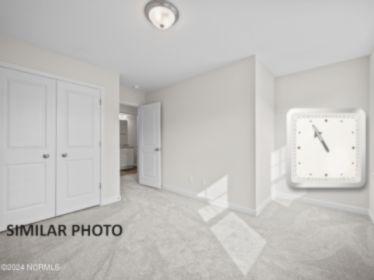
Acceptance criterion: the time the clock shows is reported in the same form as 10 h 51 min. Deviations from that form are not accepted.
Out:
10 h 55 min
